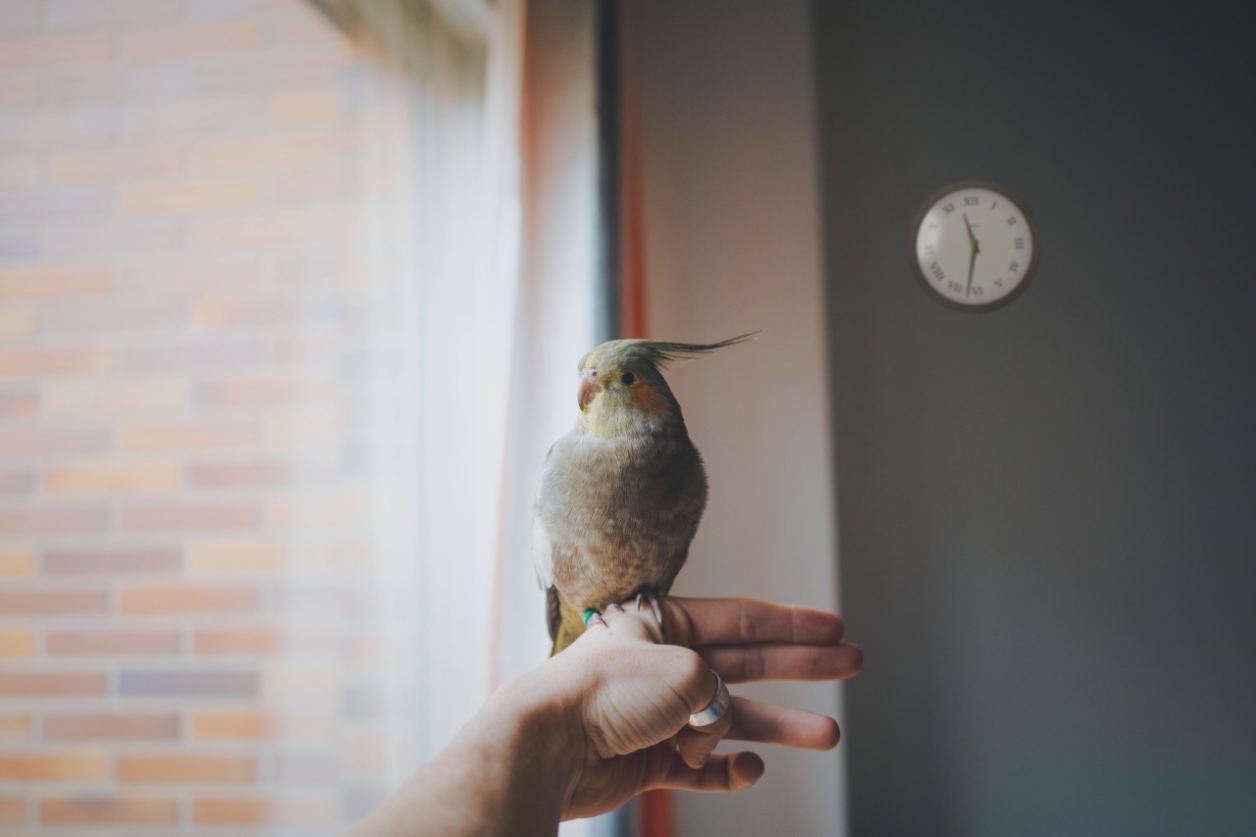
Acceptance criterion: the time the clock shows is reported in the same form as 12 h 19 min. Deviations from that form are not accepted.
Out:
11 h 32 min
